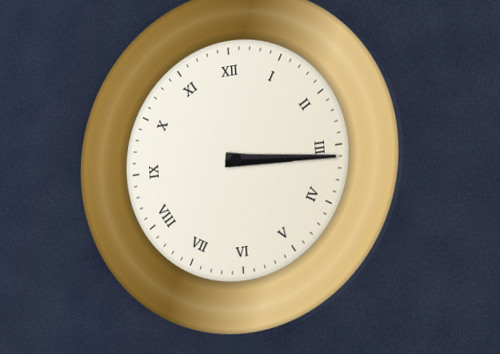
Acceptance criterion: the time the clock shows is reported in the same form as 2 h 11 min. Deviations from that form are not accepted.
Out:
3 h 16 min
